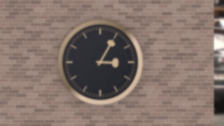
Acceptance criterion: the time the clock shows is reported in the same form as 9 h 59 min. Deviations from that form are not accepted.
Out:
3 h 05 min
